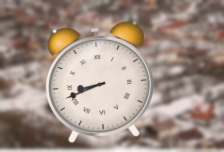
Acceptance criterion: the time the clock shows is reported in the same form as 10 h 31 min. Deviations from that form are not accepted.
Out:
8 h 42 min
